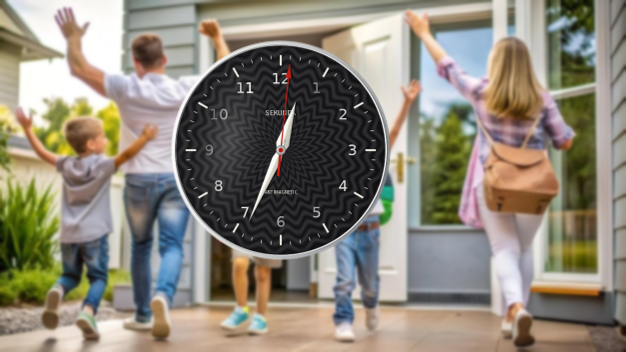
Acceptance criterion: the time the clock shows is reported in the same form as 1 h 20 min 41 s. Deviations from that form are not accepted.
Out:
12 h 34 min 01 s
